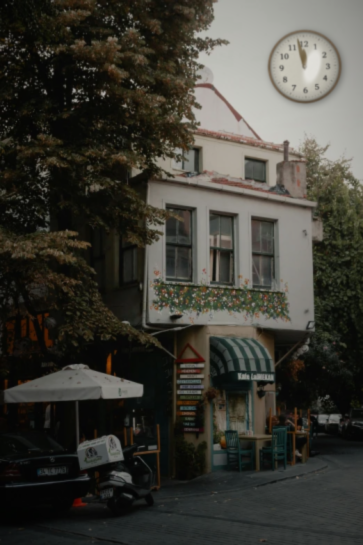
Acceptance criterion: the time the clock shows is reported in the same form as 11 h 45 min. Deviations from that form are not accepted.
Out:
11 h 58 min
